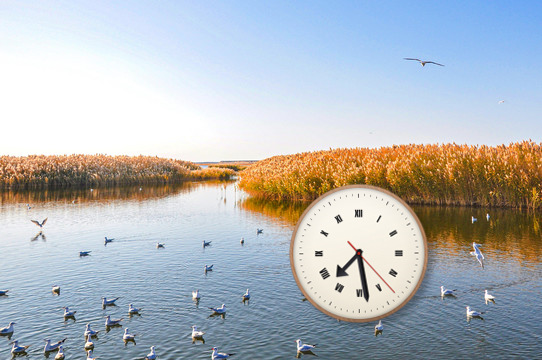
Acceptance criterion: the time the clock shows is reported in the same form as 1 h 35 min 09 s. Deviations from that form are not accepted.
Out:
7 h 28 min 23 s
